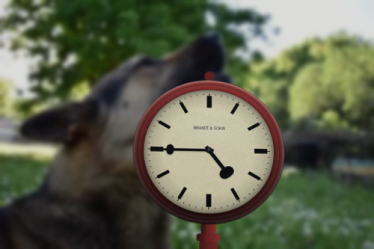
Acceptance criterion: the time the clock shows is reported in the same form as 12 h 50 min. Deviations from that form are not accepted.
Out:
4 h 45 min
